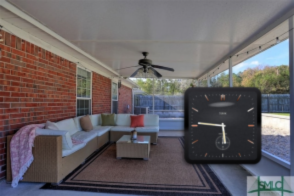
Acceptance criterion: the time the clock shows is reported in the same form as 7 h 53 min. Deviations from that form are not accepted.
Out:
5 h 46 min
